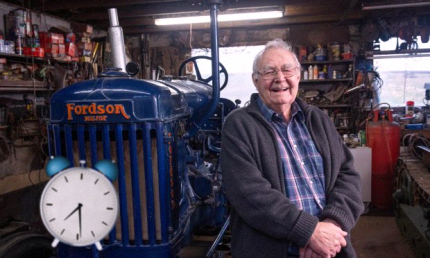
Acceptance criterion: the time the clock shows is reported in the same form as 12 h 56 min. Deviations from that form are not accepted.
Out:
7 h 29 min
